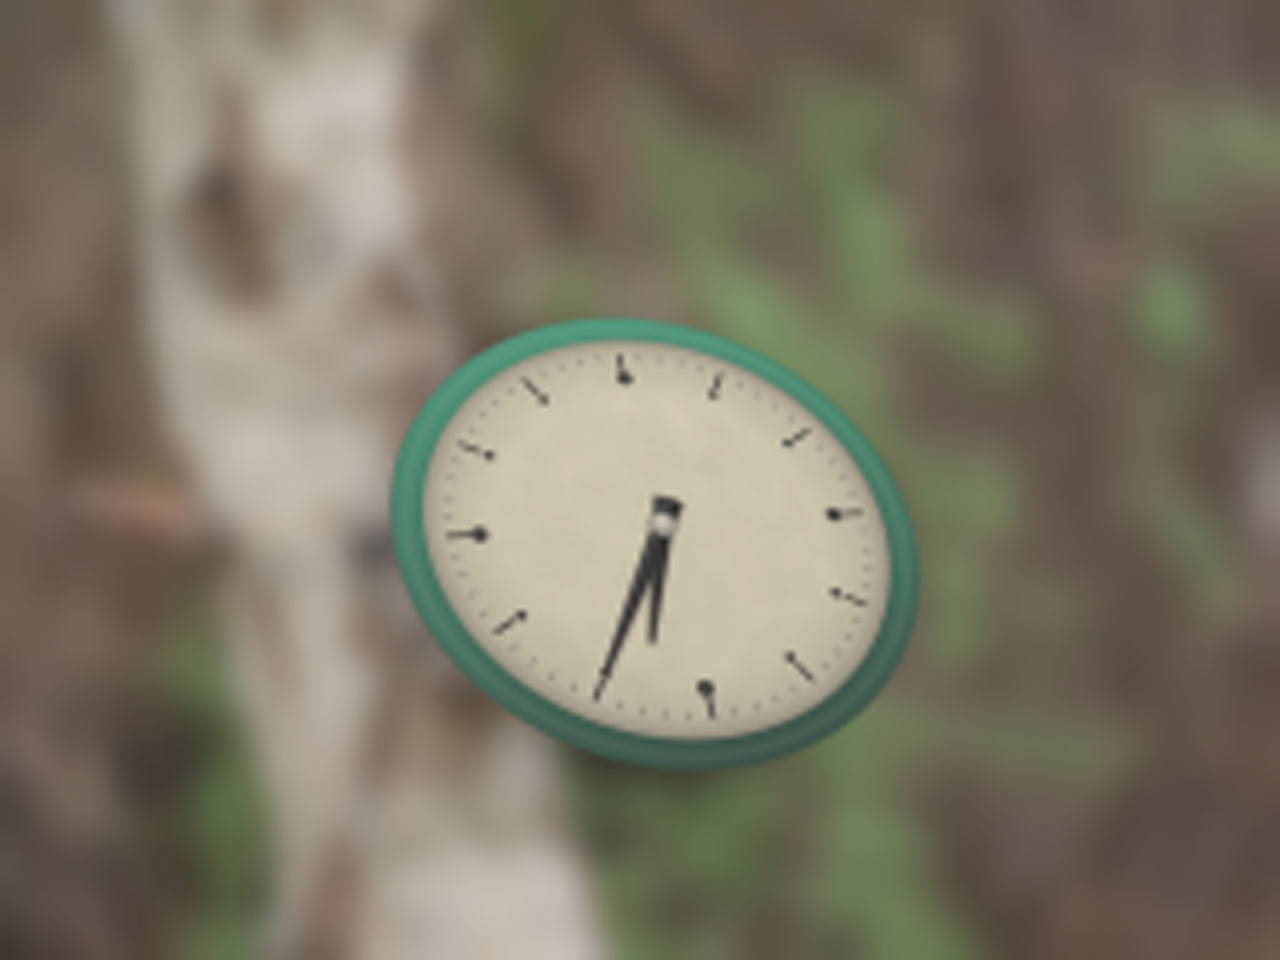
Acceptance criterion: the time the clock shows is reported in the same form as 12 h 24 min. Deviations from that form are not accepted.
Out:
6 h 35 min
